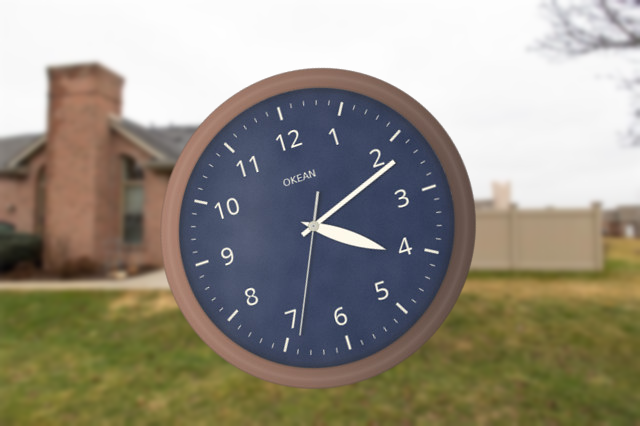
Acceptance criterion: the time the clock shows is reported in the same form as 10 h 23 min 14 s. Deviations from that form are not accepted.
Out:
4 h 11 min 34 s
